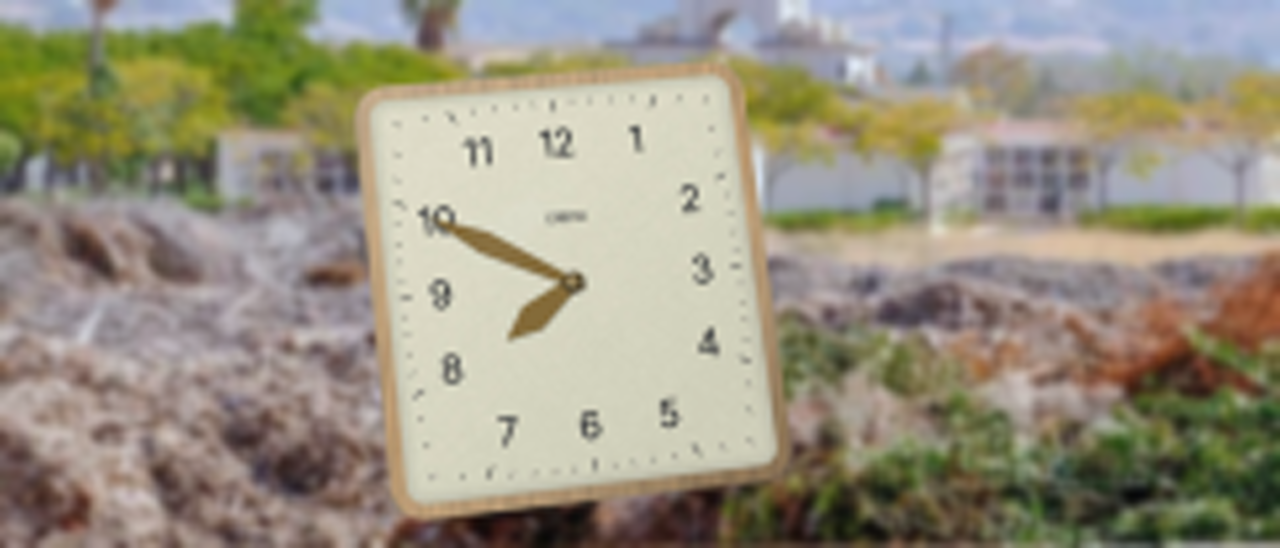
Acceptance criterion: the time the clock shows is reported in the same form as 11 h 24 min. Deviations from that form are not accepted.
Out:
7 h 50 min
